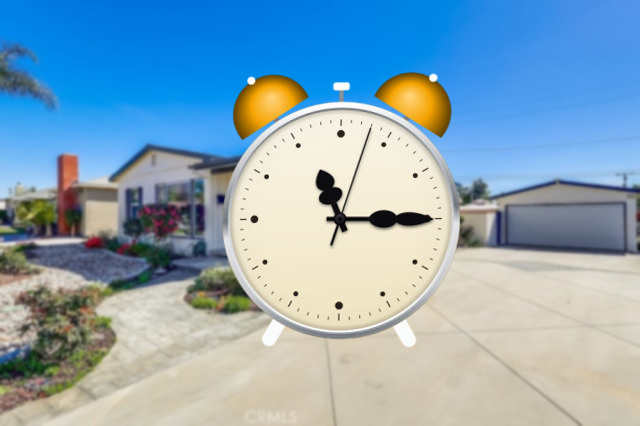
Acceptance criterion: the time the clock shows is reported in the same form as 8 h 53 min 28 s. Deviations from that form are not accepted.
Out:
11 h 15 min 03 s
